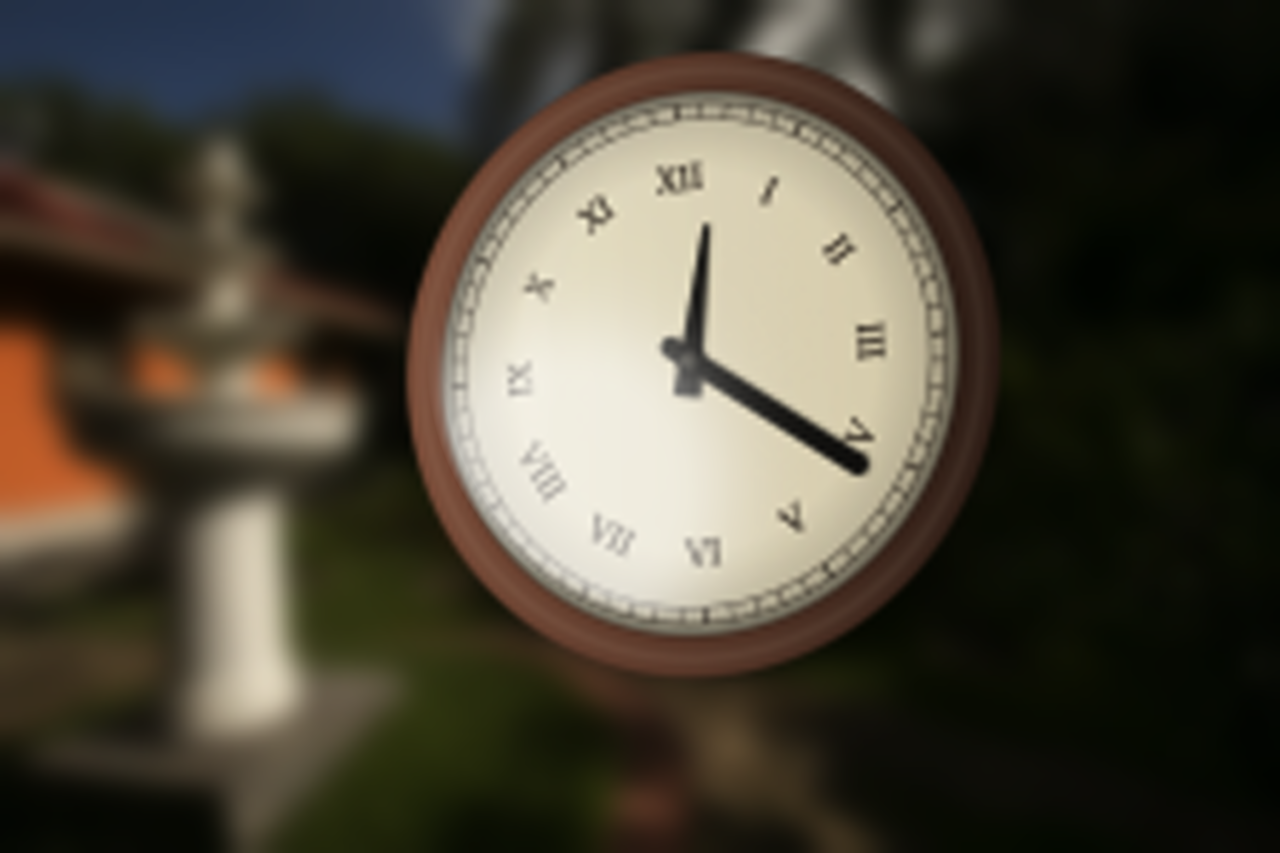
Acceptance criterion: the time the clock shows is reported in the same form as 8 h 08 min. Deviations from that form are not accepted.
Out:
12 h 21 min
